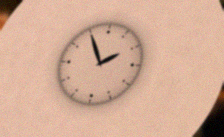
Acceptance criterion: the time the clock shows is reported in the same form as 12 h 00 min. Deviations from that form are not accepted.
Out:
1 h 55 min
